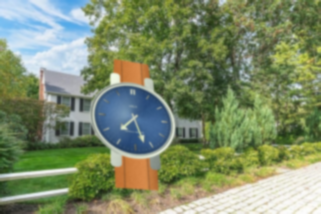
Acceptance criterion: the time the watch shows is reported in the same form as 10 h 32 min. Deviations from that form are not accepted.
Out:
7 h 27 min
